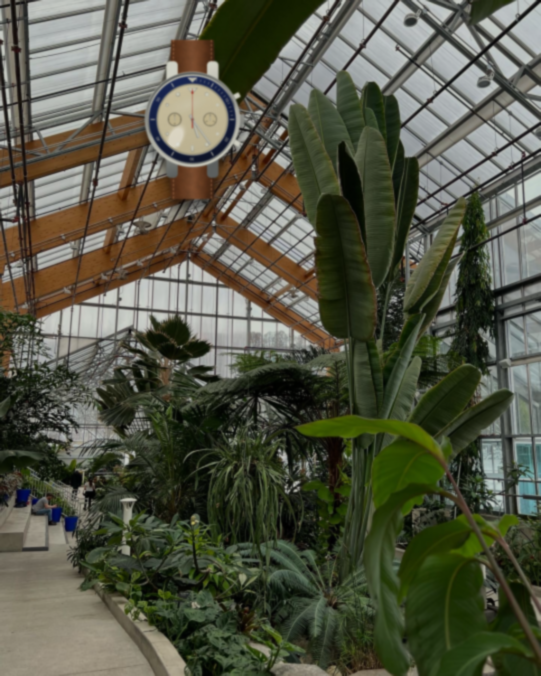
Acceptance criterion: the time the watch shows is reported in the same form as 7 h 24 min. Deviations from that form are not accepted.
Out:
5 h 24 min
